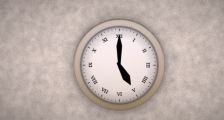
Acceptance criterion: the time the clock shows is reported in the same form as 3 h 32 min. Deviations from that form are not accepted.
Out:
5 h 00 min
